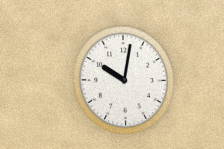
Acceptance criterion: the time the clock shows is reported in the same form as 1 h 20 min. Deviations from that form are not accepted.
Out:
10 h 02 min
